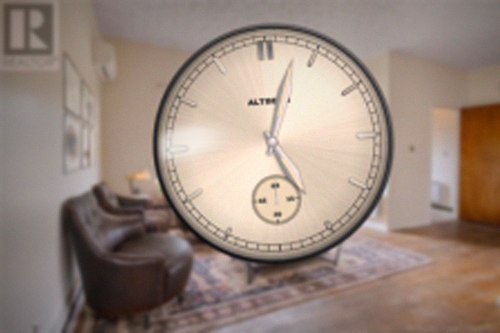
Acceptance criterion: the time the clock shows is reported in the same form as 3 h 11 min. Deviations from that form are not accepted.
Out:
5 h 03 min
